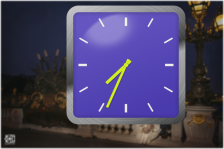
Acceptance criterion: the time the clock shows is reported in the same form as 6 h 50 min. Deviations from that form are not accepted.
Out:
7 h 34 min
